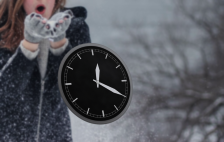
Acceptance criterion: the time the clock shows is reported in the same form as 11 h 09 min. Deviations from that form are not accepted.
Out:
12 h 20 min
